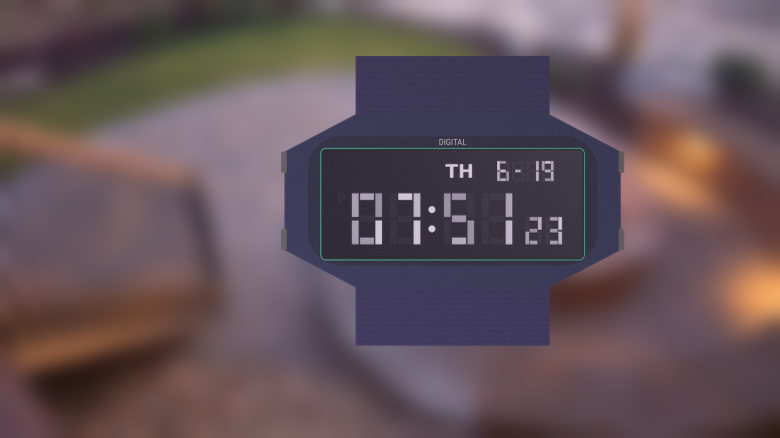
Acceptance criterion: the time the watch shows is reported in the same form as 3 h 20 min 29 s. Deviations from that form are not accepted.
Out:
7 h 51 min 23 s
